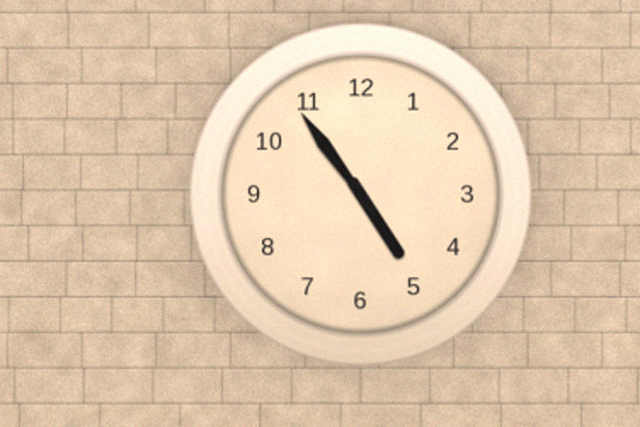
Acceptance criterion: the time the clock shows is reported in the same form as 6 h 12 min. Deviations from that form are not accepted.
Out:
4 h 54 min
